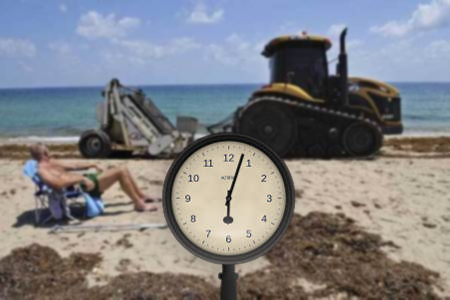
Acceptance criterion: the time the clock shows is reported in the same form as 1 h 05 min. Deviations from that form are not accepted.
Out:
6 h 03 min
